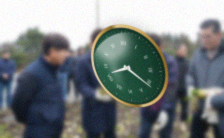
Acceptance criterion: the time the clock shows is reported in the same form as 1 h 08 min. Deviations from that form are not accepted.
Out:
8 h 21 min
